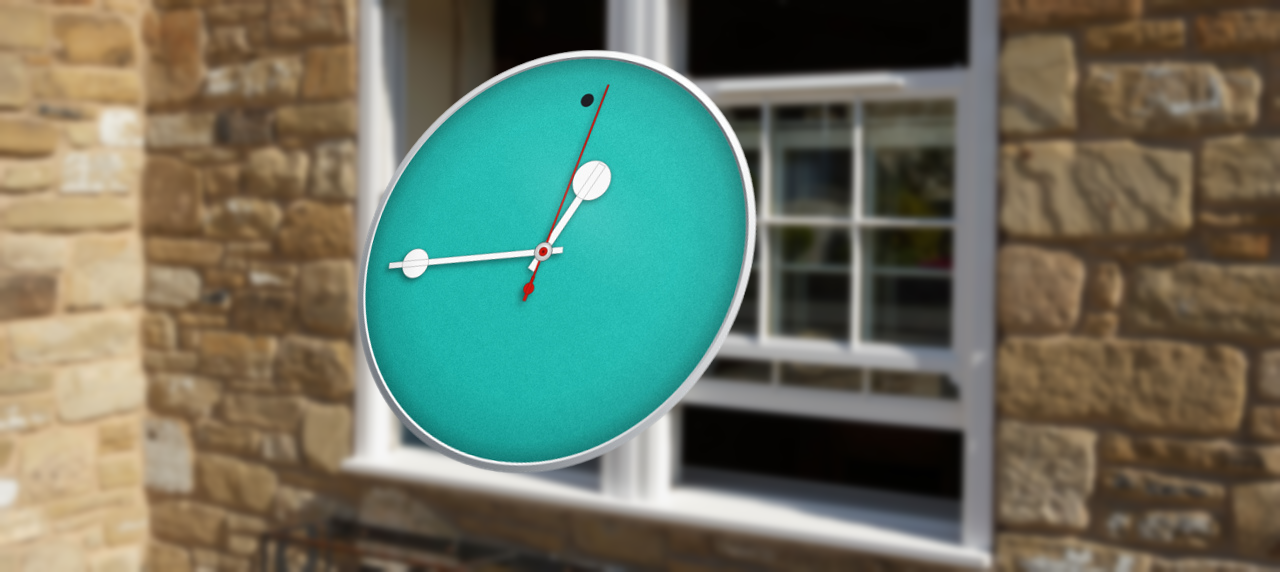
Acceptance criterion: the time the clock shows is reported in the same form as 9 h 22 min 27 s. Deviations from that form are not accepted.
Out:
12 h 43 min 01 s
